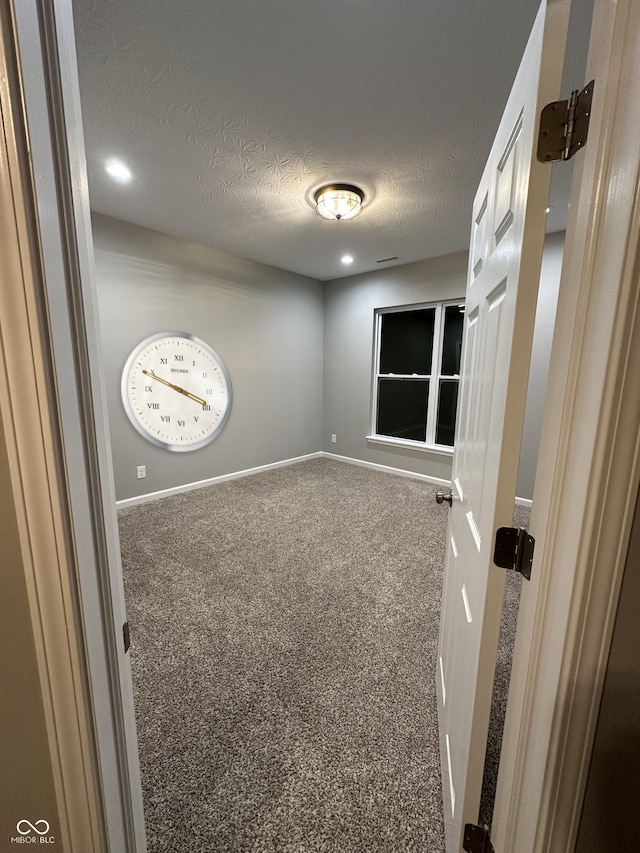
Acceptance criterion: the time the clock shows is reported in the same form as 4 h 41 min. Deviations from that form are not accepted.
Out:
3 h 49 min
